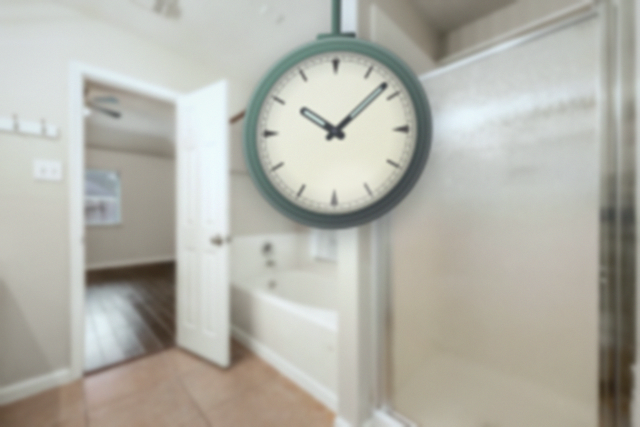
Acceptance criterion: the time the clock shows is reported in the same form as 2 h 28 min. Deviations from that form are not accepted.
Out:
10 h 08 min
